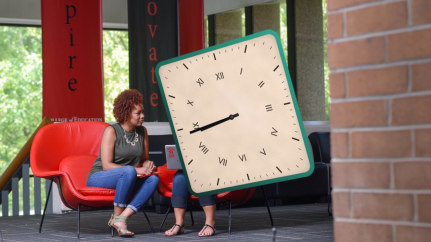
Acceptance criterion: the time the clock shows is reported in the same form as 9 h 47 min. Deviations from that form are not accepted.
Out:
8 h 44 min
